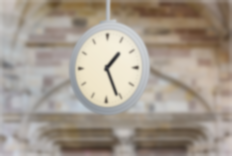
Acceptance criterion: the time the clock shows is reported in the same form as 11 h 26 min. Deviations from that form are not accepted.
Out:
1 h 26 min
